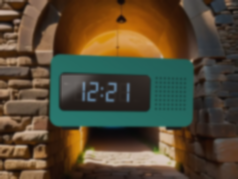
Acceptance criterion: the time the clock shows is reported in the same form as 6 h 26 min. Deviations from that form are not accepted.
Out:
12 h 21 min
